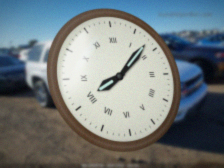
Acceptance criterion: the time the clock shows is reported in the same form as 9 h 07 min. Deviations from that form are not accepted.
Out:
8 h 08 min
